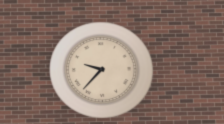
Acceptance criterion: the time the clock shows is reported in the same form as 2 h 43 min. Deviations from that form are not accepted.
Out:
9 h 37 min
